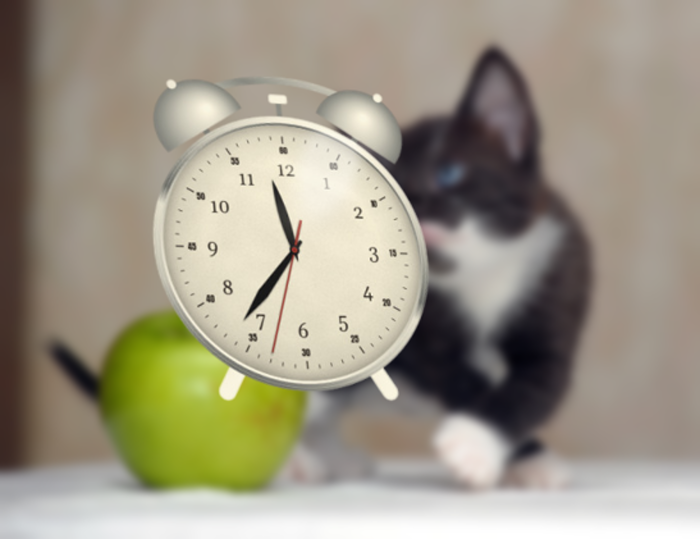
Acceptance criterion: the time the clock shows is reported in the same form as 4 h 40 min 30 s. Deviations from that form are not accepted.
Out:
11 h 36 min 33 s
